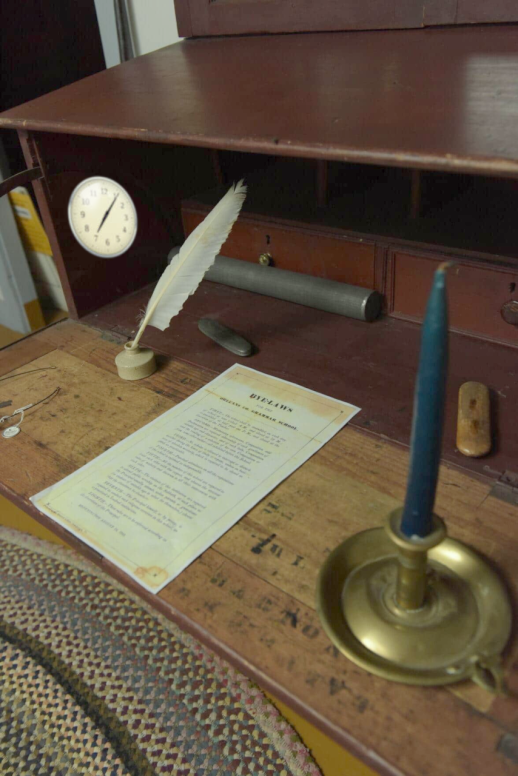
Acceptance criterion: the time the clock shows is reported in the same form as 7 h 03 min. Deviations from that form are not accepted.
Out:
7 h 06 min
